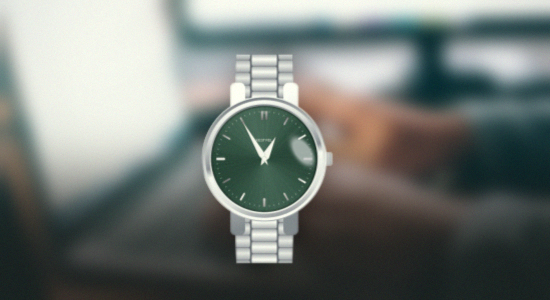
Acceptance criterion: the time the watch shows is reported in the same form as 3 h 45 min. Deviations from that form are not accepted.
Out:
12 h 55 min
